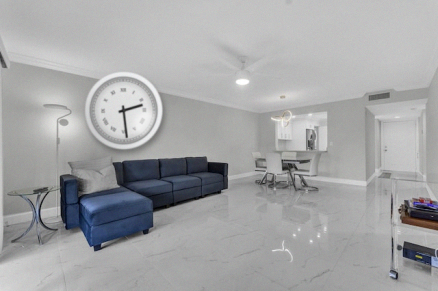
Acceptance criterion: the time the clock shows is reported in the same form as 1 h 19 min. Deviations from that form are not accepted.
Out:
2 h 29 min
